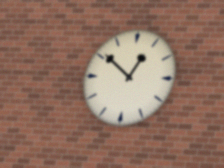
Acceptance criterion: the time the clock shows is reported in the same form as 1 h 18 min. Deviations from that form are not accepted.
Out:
12 h 51 min
